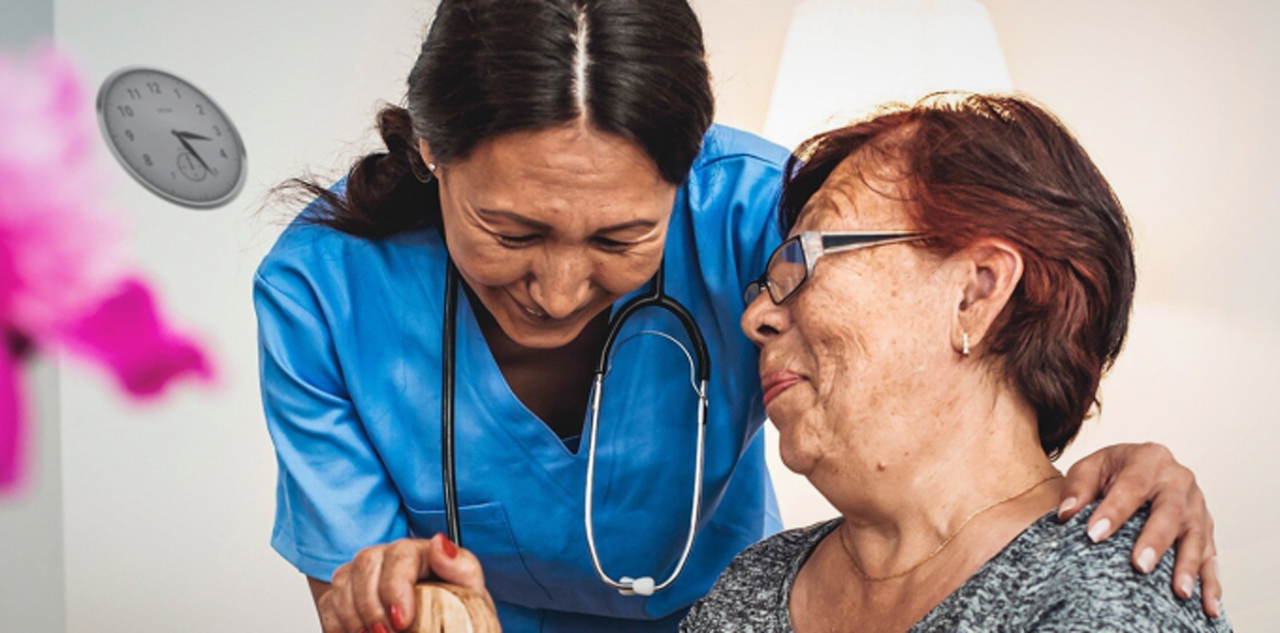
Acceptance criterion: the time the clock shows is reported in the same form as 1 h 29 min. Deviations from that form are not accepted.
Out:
3 h 26 min
